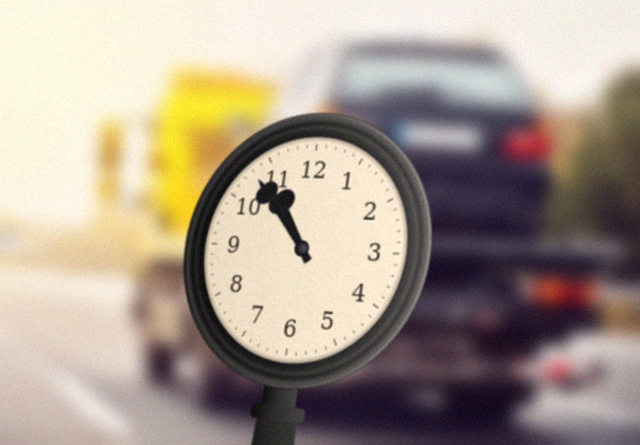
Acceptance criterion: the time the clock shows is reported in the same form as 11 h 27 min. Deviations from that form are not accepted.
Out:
10 h 53 min
